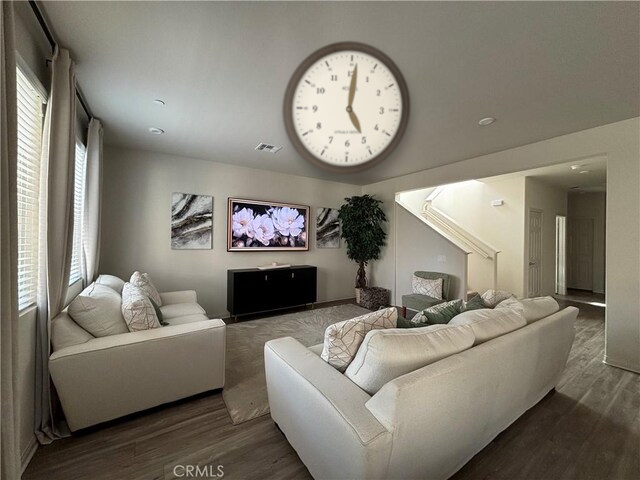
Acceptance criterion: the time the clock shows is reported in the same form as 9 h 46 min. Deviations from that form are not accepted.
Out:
5 h 01 min
